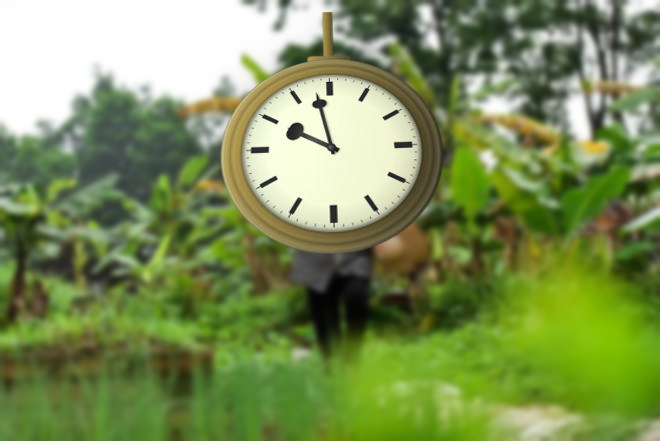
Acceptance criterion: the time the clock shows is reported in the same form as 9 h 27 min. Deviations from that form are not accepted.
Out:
9 h 58 min
